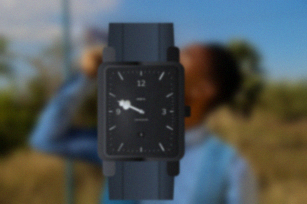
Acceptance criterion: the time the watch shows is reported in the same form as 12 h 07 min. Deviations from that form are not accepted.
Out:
9 h 49 min
